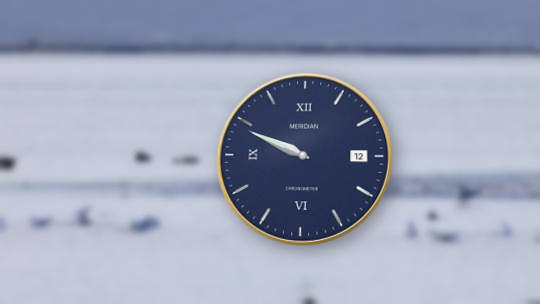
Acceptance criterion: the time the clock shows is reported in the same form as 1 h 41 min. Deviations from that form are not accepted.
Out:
9 h 49 min
